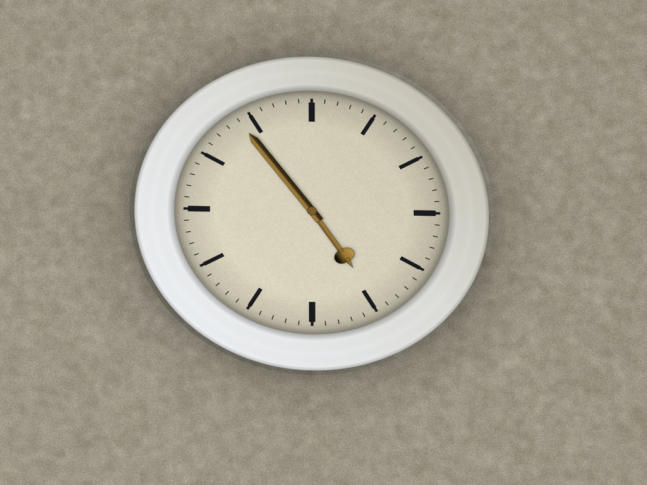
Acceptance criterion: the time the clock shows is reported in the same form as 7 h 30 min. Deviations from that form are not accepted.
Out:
4 h 54 min
